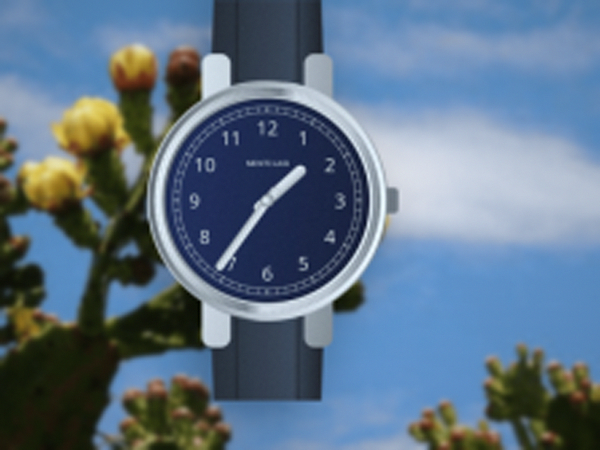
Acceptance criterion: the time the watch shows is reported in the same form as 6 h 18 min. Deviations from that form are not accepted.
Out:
1 h 36 min
